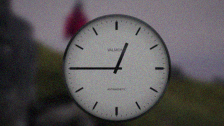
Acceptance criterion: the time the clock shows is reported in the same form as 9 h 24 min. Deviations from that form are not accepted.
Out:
12 h 45 min
